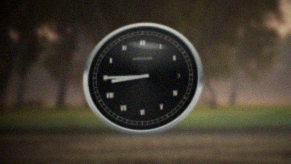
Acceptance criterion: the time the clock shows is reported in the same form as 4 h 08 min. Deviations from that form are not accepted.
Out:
8 h 45 min
